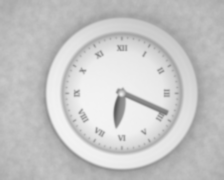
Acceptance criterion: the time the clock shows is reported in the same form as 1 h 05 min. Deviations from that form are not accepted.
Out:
6 h 19 min
